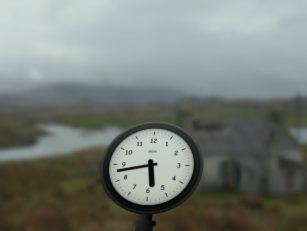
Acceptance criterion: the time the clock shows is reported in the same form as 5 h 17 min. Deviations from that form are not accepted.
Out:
5 h 43 min
